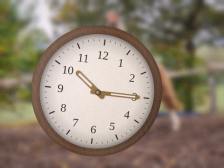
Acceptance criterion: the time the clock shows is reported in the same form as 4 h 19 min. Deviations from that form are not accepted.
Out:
10 h 15 min
